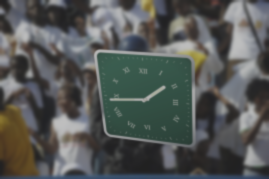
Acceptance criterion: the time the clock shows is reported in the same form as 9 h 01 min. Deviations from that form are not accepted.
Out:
1 h 44 min
